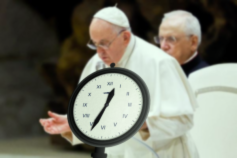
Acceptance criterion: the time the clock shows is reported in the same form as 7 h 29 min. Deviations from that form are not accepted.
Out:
12 h 34 min
